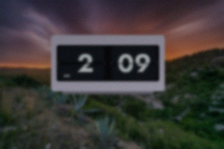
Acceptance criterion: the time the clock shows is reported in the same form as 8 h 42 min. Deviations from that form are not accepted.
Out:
2 h 09 min
